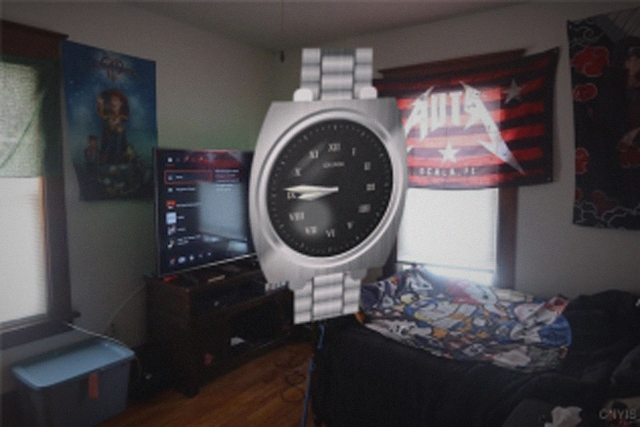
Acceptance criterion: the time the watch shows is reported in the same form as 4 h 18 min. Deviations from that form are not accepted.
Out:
8 h 46 min
